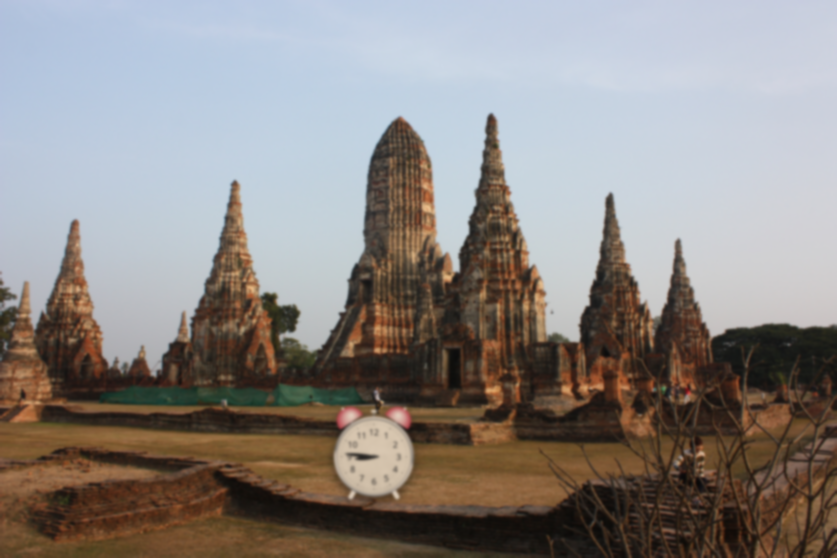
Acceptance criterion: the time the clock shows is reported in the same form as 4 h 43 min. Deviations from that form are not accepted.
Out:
8 h 46 min
